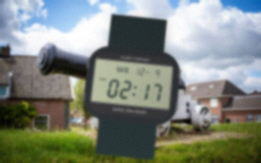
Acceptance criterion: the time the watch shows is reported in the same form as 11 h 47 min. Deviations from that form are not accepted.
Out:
2 h 17 min
